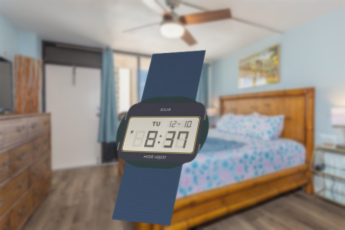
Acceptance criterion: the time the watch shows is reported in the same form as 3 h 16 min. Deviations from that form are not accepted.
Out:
8 h 37 min
